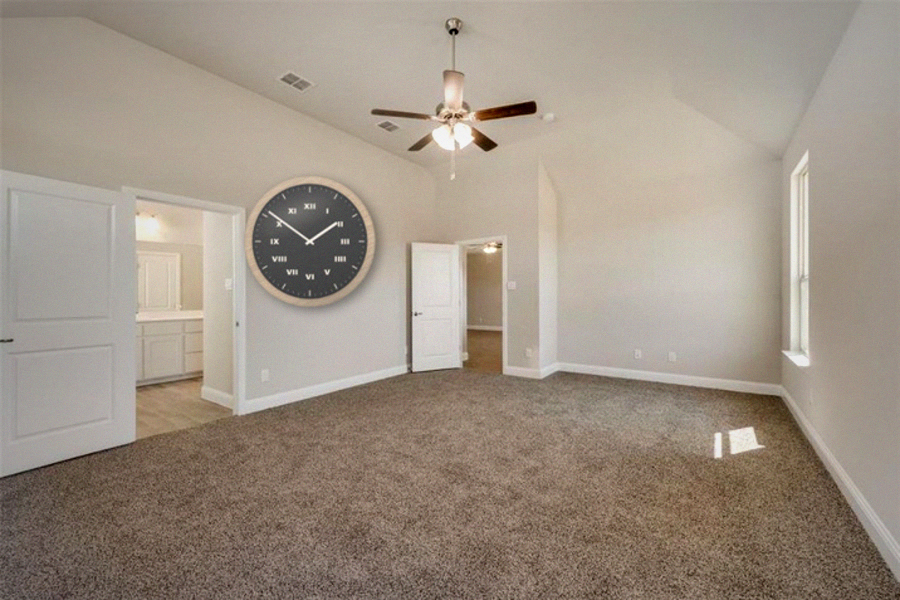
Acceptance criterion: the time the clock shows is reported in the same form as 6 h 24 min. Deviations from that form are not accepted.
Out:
1 h 51 min
